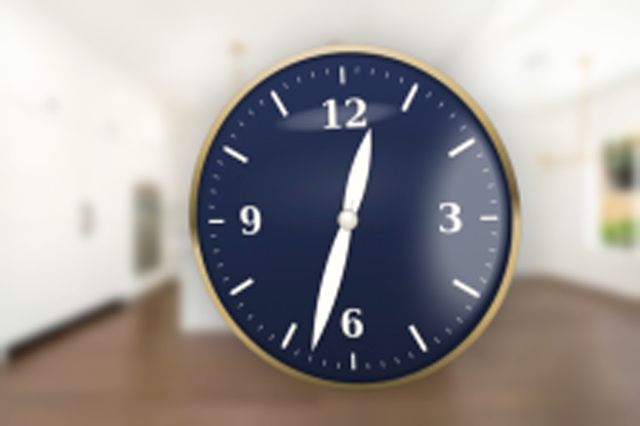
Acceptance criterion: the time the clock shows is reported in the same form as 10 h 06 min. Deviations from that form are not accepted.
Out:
12 h 33 min
